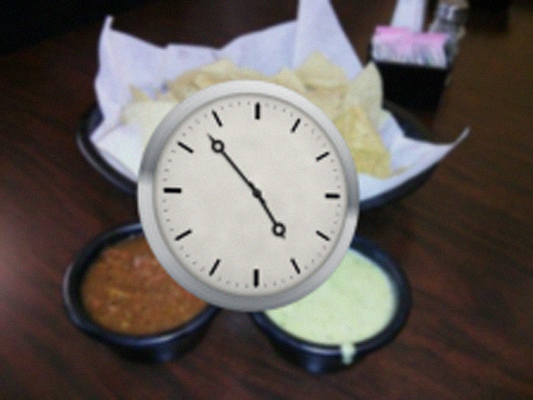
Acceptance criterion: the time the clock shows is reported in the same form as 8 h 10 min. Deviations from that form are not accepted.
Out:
4 h 53 min
